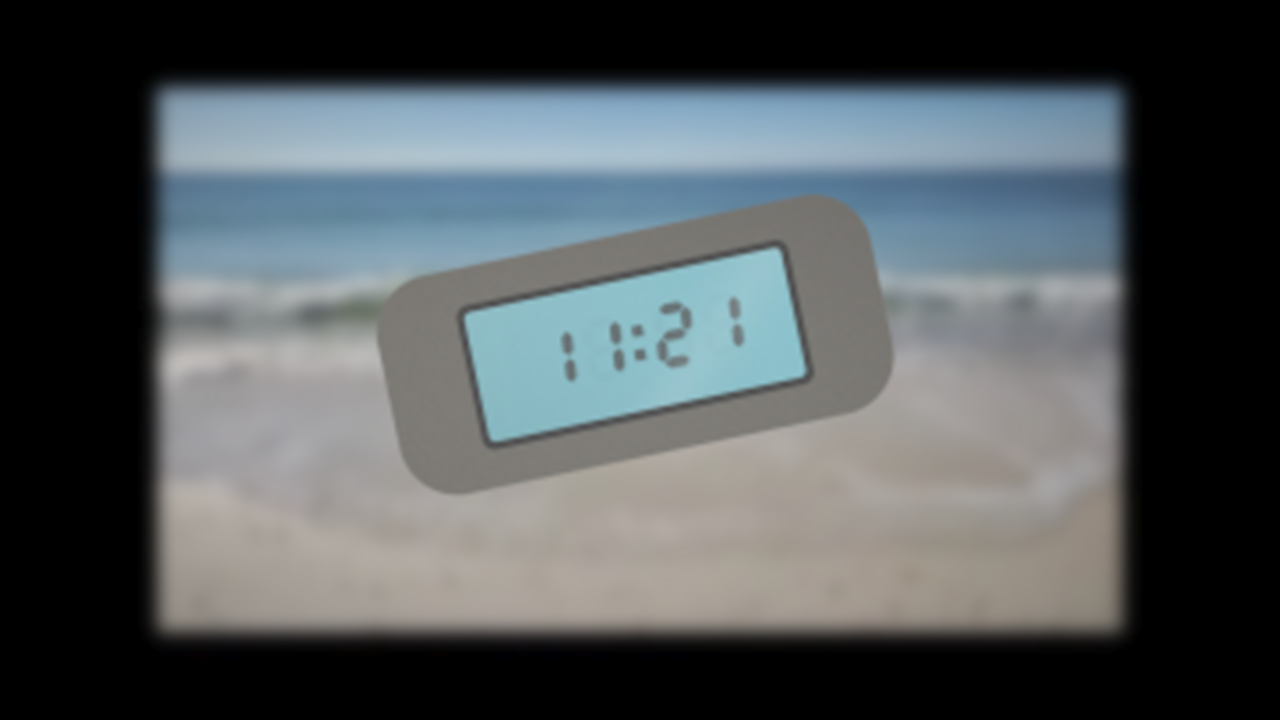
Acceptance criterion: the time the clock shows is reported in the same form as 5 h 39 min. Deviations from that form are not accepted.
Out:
11 h 21 min
